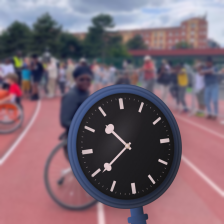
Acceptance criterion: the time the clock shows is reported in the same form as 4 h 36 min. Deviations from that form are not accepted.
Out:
10 h 39 min
